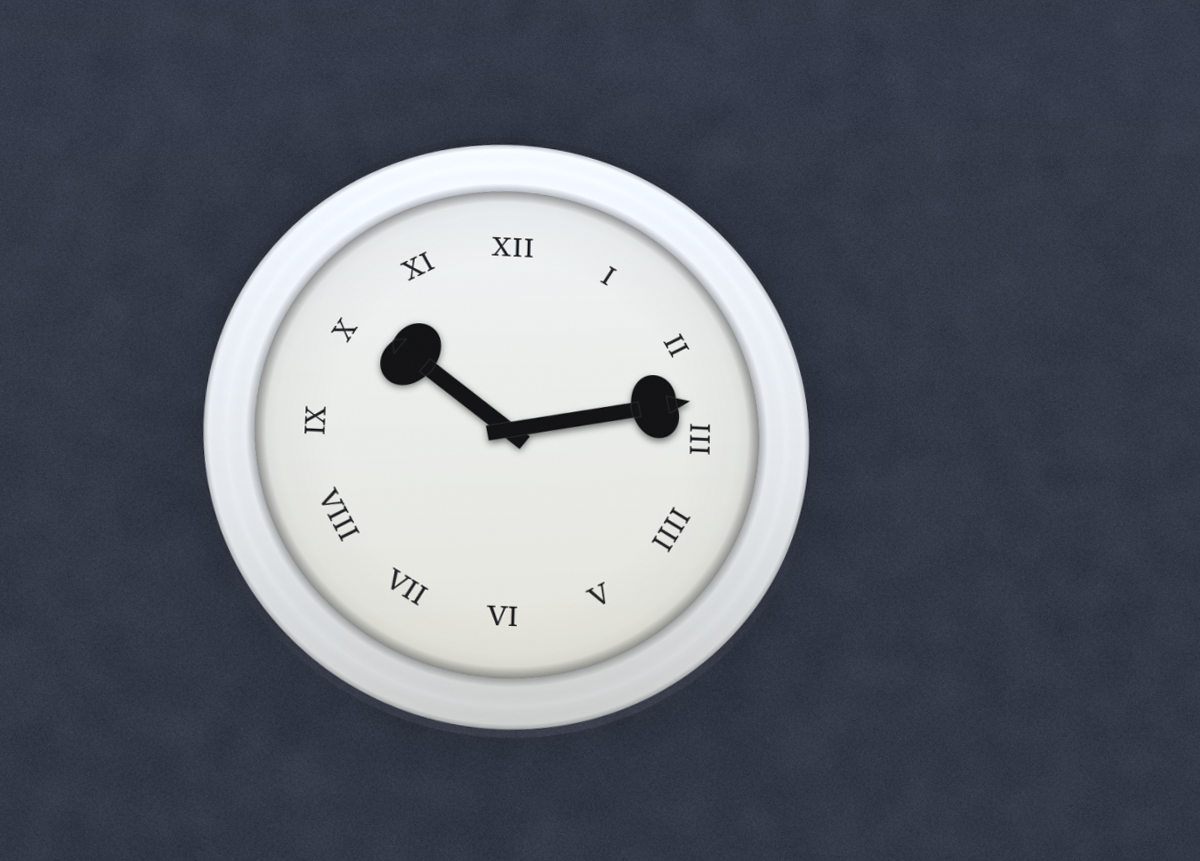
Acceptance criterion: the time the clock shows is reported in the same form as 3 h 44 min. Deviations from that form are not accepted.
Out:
10 h 13 min
